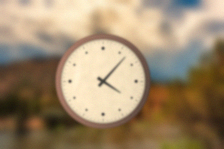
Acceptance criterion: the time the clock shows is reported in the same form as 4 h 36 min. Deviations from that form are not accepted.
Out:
4 h 07 min
